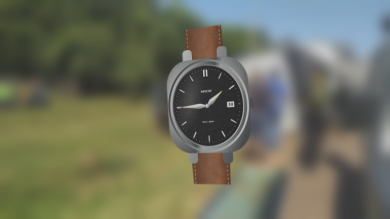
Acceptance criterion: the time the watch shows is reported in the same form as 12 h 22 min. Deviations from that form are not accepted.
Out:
1 h 45 min
